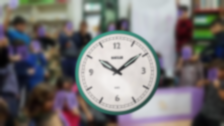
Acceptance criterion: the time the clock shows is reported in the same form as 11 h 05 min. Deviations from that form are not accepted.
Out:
10 h 09 min
